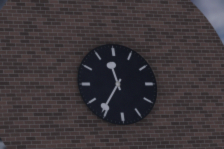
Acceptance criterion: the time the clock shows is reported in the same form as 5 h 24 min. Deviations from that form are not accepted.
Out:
11 h 36 min
